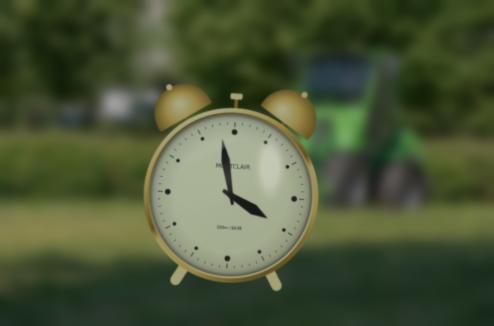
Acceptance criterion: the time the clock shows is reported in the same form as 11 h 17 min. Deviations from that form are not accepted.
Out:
3 h 58 min
